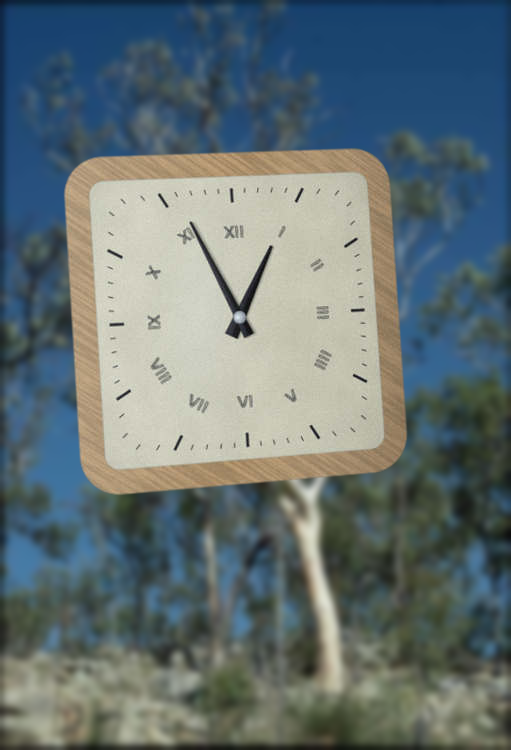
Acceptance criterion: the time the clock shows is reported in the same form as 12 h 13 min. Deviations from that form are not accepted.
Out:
12 h 56 min
